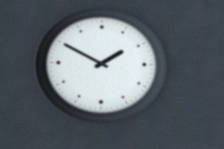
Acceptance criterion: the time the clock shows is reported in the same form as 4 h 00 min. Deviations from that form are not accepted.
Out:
1 h 50 min
